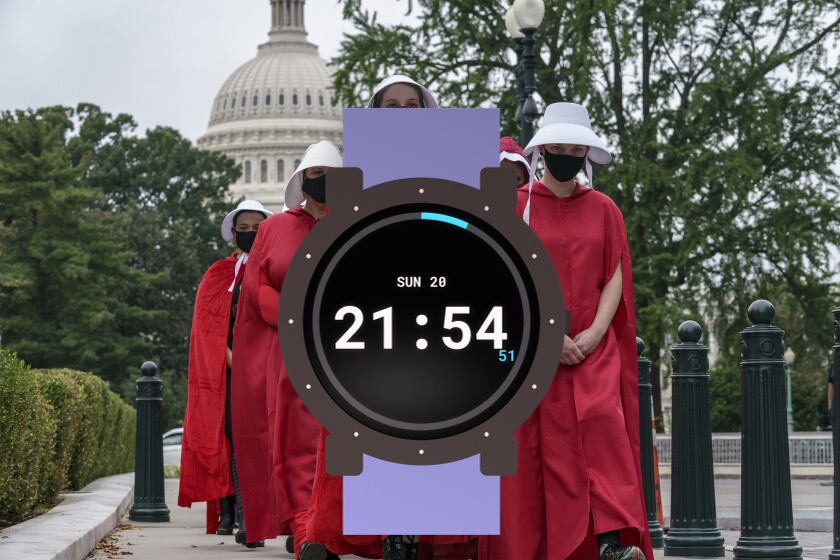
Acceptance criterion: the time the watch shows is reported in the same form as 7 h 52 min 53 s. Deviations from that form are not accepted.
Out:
21 h 54 min 51 s
